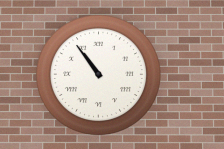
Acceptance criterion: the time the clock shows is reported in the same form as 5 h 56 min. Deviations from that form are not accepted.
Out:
10 h 54 min
